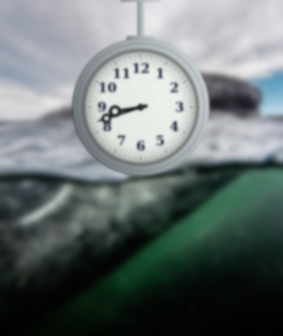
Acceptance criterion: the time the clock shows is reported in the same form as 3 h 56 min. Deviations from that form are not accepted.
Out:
8 h 42 min
